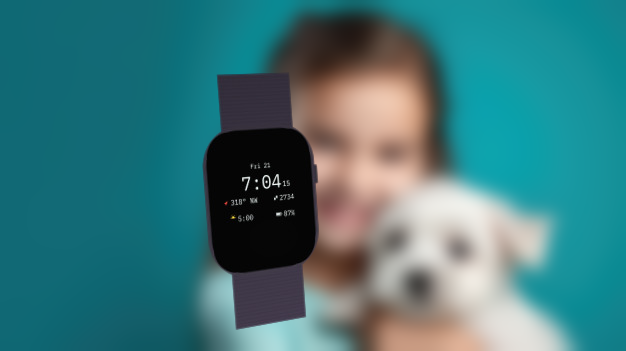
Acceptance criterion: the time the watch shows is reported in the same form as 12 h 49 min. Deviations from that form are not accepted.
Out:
7 h 04 min
